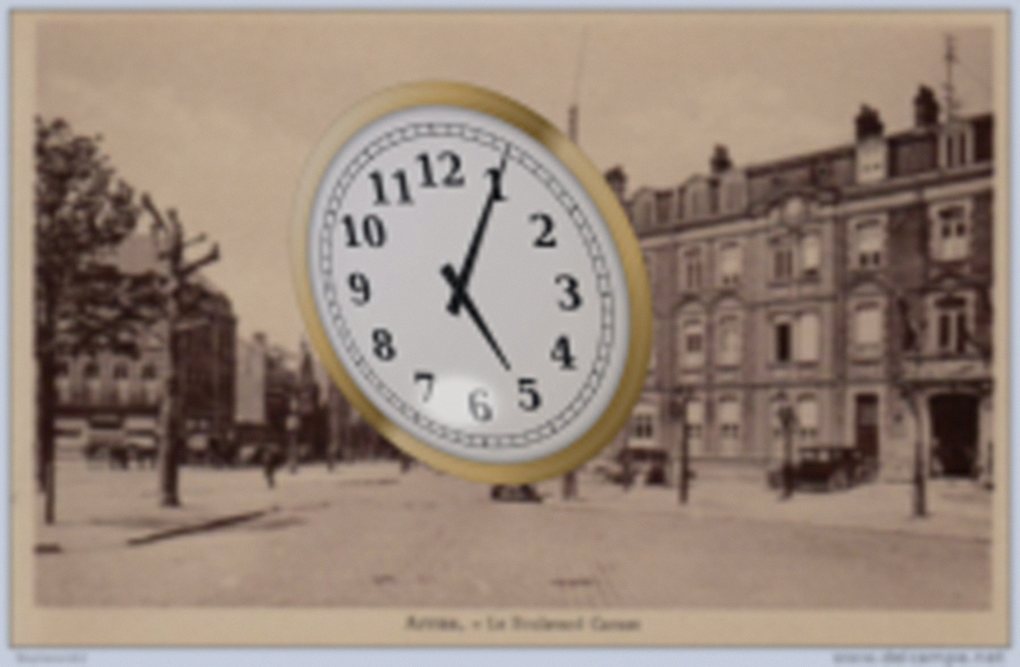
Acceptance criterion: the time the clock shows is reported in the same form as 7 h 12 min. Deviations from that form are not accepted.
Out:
5 h 05 min
